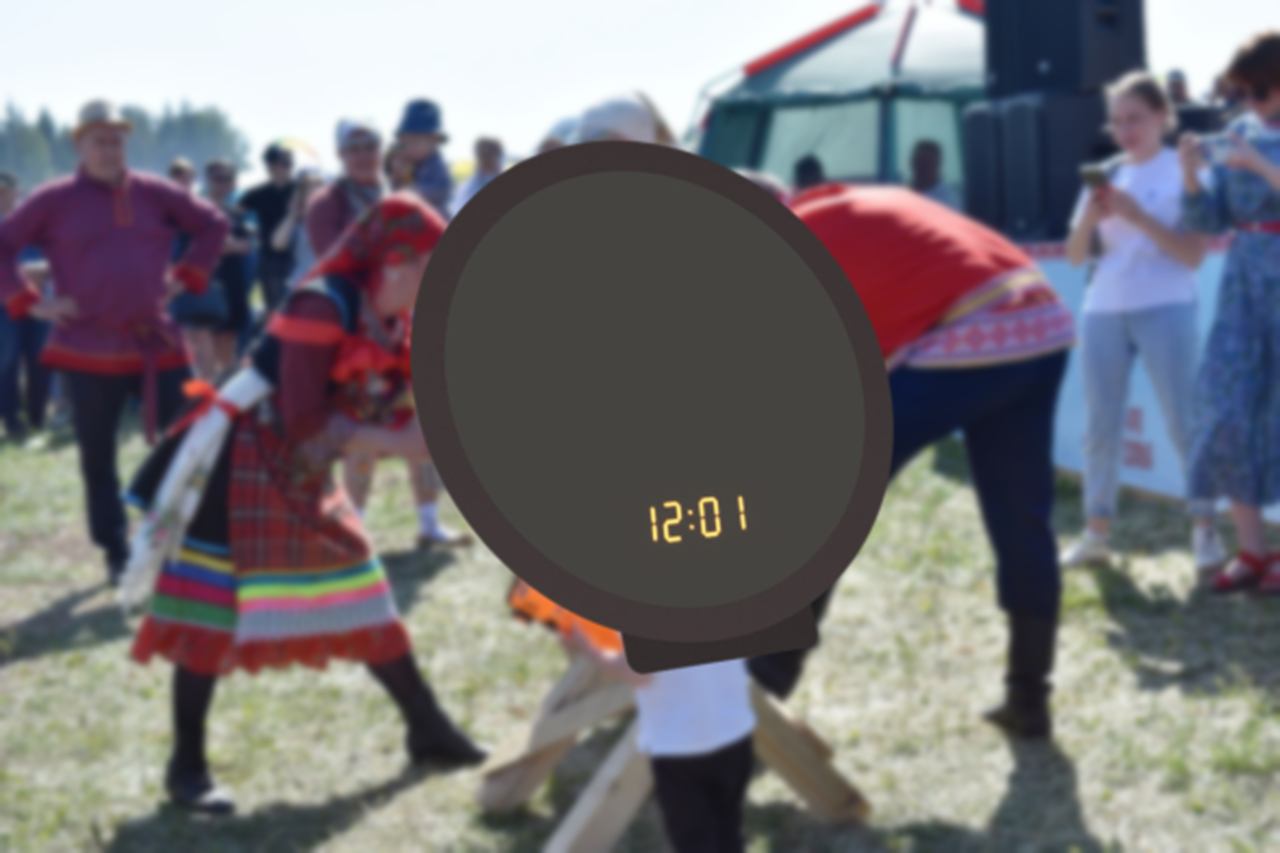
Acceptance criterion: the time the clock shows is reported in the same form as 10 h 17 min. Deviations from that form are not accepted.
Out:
12 h 01 min
